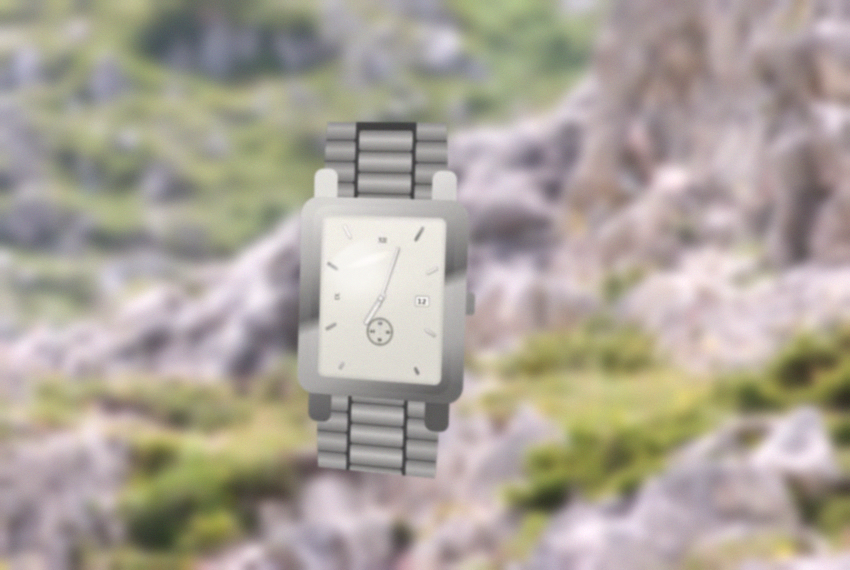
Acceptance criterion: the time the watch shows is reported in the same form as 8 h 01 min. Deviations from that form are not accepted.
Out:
7 h 03 min
